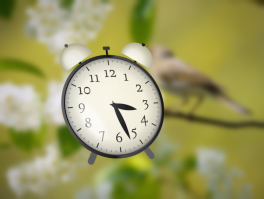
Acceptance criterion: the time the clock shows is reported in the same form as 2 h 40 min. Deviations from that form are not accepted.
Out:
3 h 27 min
